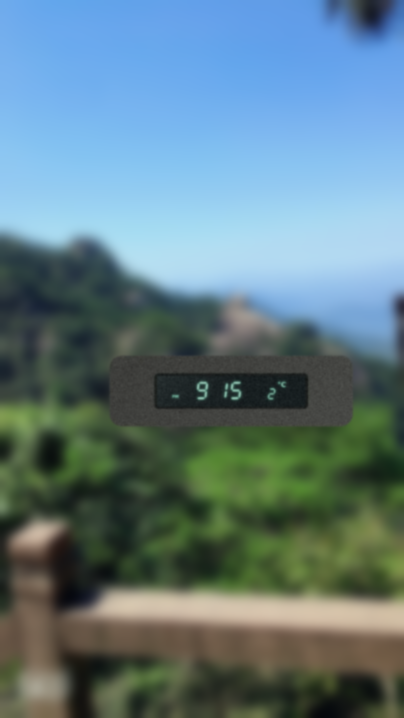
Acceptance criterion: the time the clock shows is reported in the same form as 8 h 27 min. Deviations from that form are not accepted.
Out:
9 h 15 min
